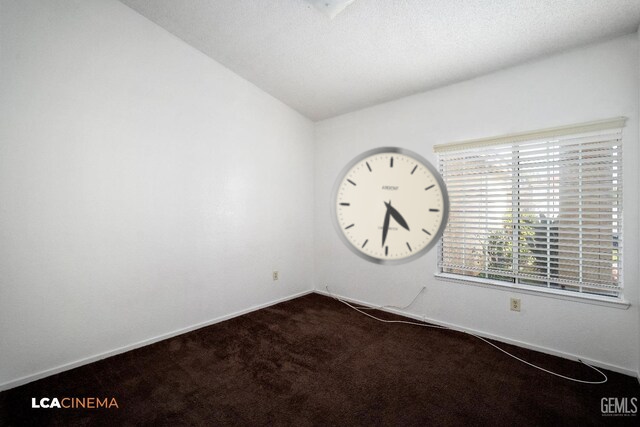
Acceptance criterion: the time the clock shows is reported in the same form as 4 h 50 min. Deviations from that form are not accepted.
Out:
4 h 31 min
